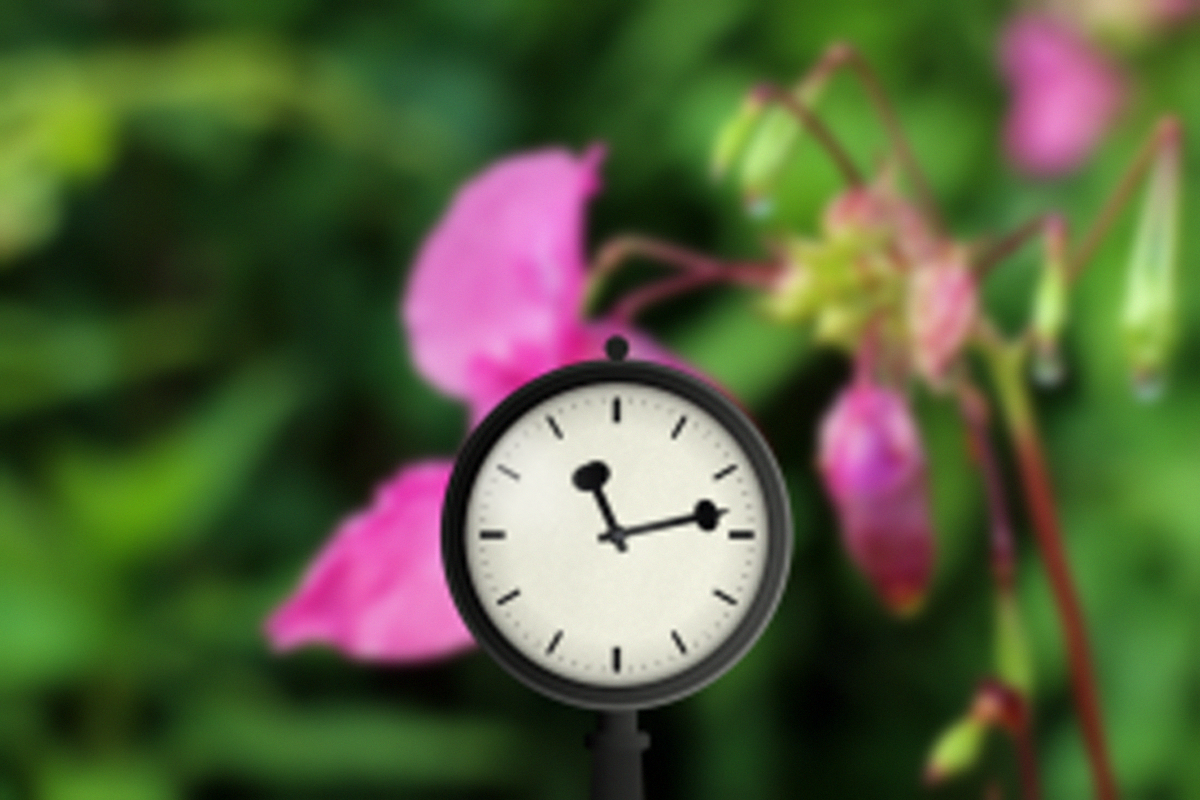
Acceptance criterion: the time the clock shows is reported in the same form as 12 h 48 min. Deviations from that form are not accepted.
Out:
11 h 13 min
